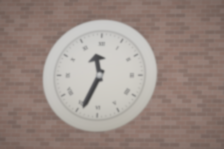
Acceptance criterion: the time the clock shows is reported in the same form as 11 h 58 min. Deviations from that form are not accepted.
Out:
11 h 34 min
